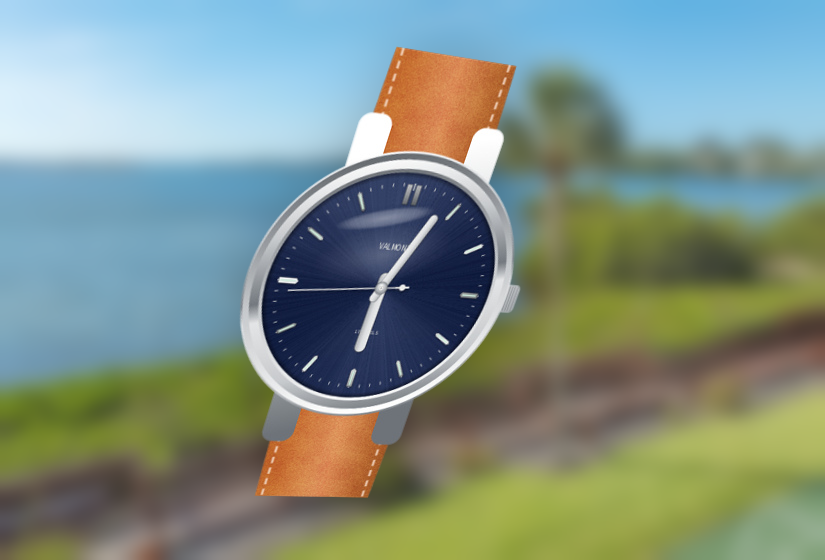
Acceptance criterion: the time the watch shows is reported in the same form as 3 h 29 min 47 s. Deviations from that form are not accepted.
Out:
6 h 03 min 44 s
